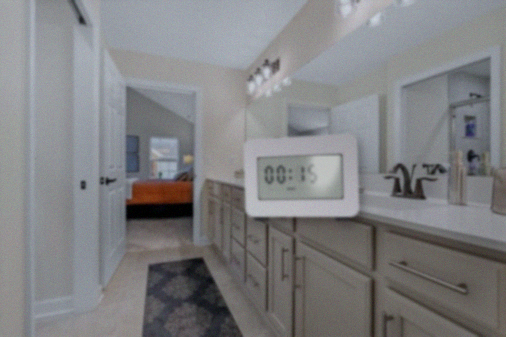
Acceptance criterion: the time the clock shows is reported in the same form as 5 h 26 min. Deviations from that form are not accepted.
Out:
0 h 15 min
